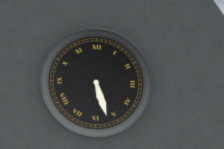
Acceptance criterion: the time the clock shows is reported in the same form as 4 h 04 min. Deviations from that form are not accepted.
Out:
5 h 27 min
